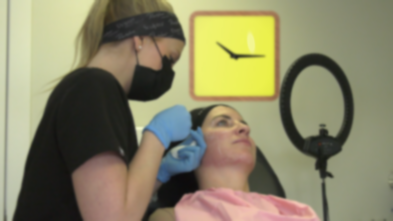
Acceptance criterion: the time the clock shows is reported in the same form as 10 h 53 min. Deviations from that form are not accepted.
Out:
10 h 15 min
